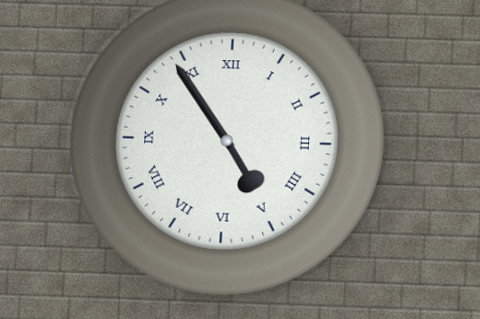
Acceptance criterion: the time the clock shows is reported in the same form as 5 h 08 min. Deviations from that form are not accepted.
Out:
4 h 54 min
